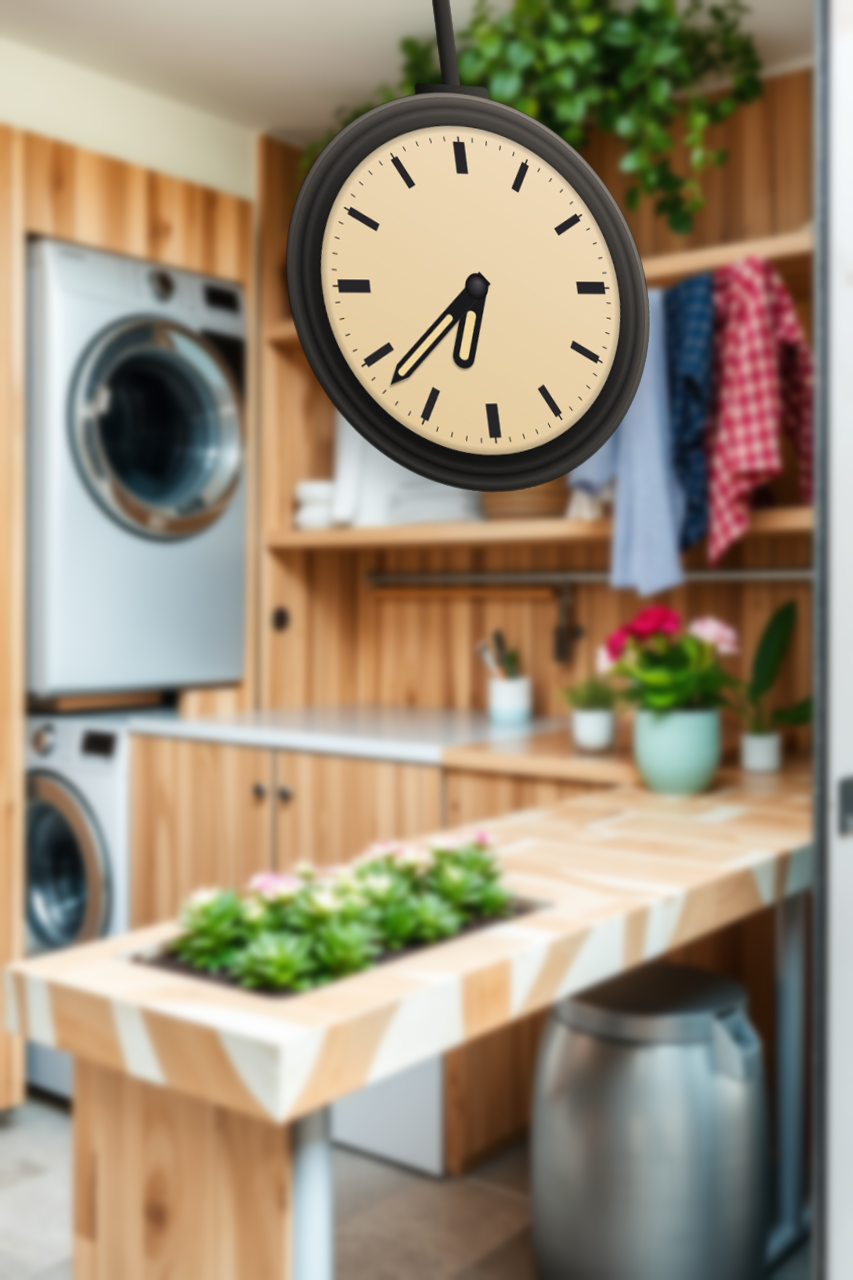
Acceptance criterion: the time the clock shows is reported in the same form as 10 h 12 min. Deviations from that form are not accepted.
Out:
6 h 38 min
